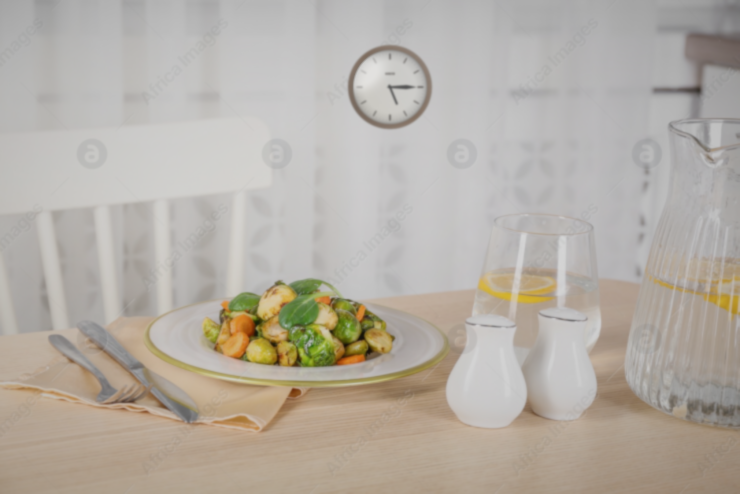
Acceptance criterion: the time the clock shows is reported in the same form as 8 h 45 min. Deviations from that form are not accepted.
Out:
5 h 15 min
